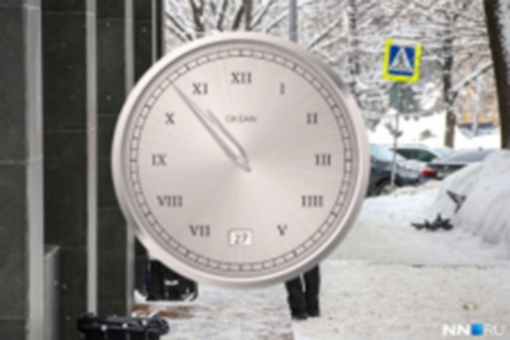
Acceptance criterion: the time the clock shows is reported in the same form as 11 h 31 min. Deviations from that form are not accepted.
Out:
10 h 53 min
